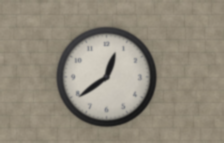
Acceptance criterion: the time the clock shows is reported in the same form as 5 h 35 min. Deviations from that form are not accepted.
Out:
12 h 39 min
